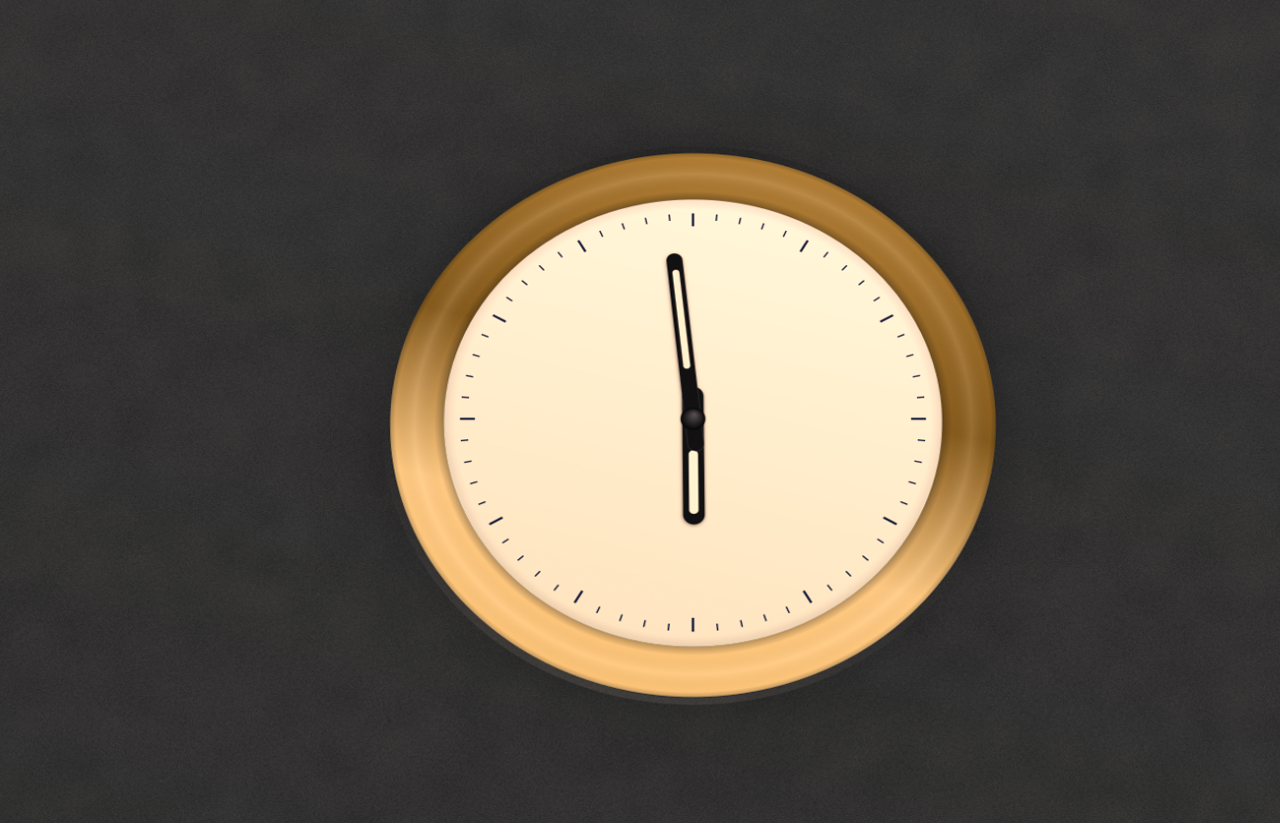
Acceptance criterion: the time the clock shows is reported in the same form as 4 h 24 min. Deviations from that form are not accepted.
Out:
5 h 59 min
